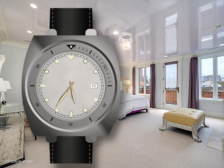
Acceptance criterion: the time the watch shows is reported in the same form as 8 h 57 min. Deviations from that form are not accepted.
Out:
5 h 36 min
